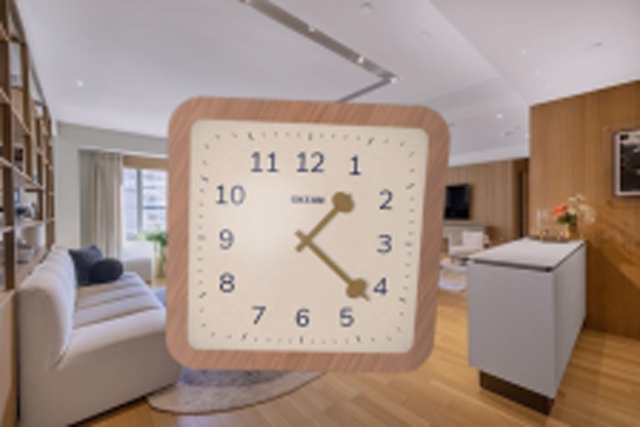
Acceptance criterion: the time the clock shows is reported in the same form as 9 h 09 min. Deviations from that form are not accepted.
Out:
1 h 22 min
